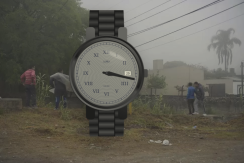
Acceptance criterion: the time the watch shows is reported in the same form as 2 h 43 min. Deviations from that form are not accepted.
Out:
3 h 17 min
